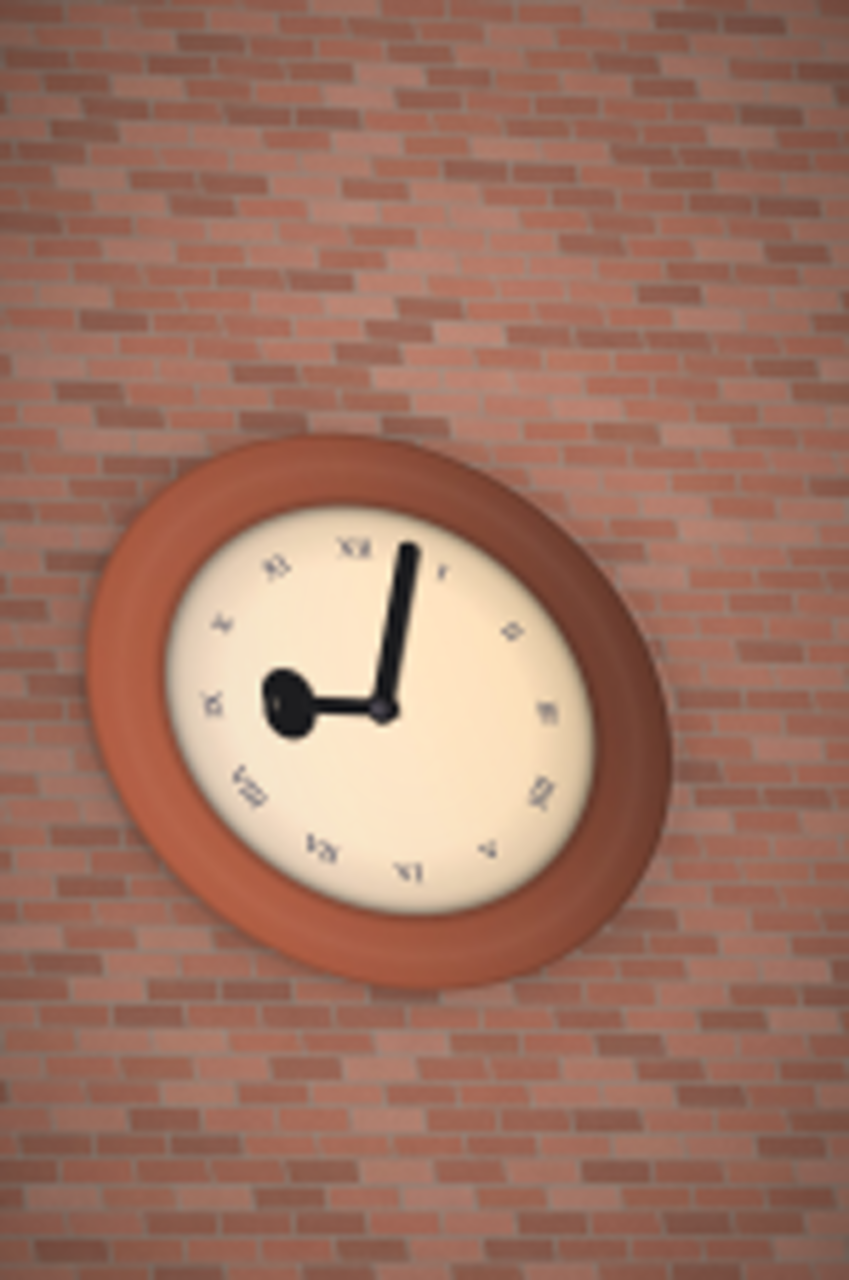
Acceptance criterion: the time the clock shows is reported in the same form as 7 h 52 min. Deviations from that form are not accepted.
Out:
9 h 03 min
